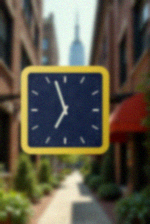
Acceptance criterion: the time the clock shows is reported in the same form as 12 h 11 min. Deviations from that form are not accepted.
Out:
6 h 57 min
